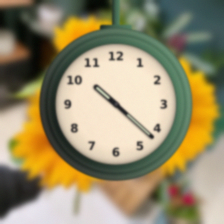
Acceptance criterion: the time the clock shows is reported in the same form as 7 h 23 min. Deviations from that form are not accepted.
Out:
10 h 22 min
